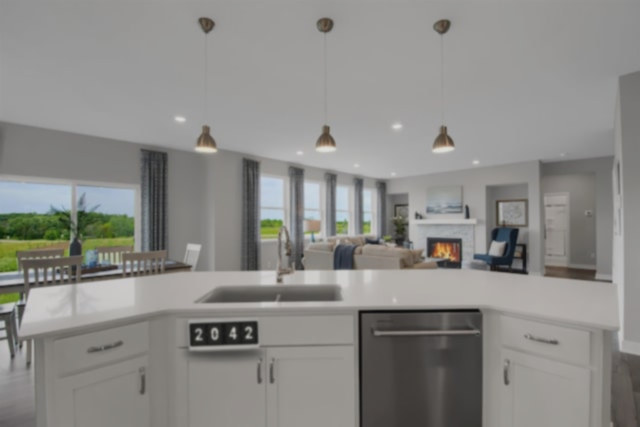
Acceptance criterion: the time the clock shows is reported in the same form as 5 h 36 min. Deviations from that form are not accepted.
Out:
20 h 42 min
